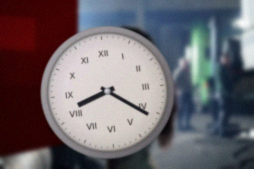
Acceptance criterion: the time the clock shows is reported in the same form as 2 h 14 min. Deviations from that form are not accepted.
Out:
8 h 21 min
